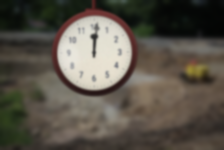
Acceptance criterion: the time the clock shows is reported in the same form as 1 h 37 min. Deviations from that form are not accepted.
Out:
12 h 01 min
